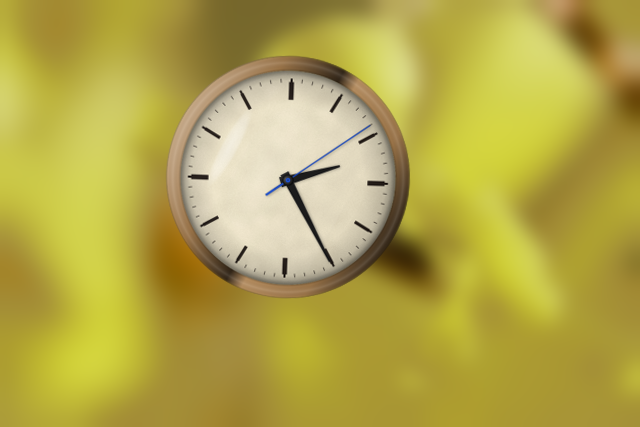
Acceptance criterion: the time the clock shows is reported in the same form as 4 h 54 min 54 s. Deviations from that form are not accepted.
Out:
2 h 25 min 09 s
